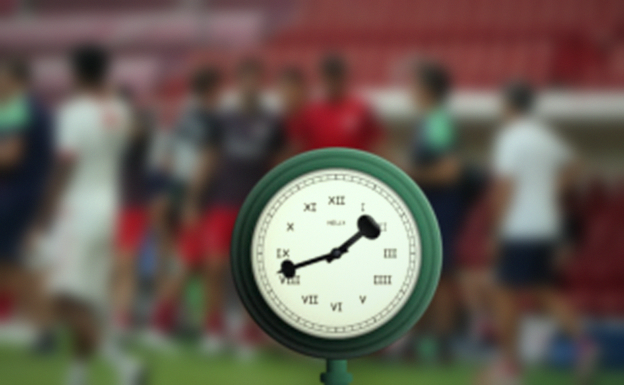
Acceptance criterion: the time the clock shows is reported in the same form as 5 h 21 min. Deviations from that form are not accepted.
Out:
1 h 42 min
